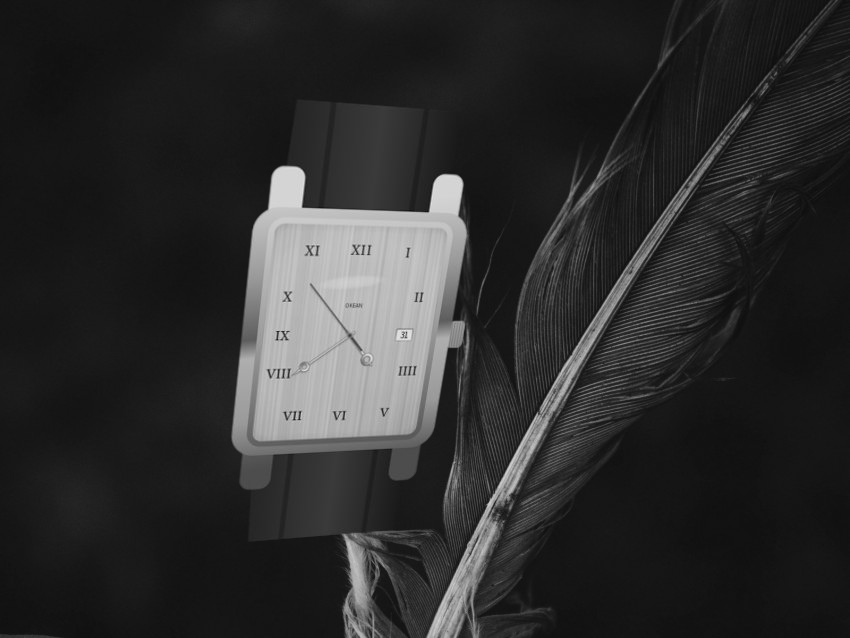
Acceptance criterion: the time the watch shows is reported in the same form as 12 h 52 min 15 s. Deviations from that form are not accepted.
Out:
4 h 38 min 53 s
